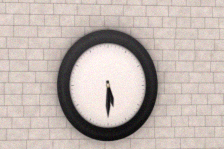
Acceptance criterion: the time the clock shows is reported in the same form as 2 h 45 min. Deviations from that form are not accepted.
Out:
5 h 30 min
